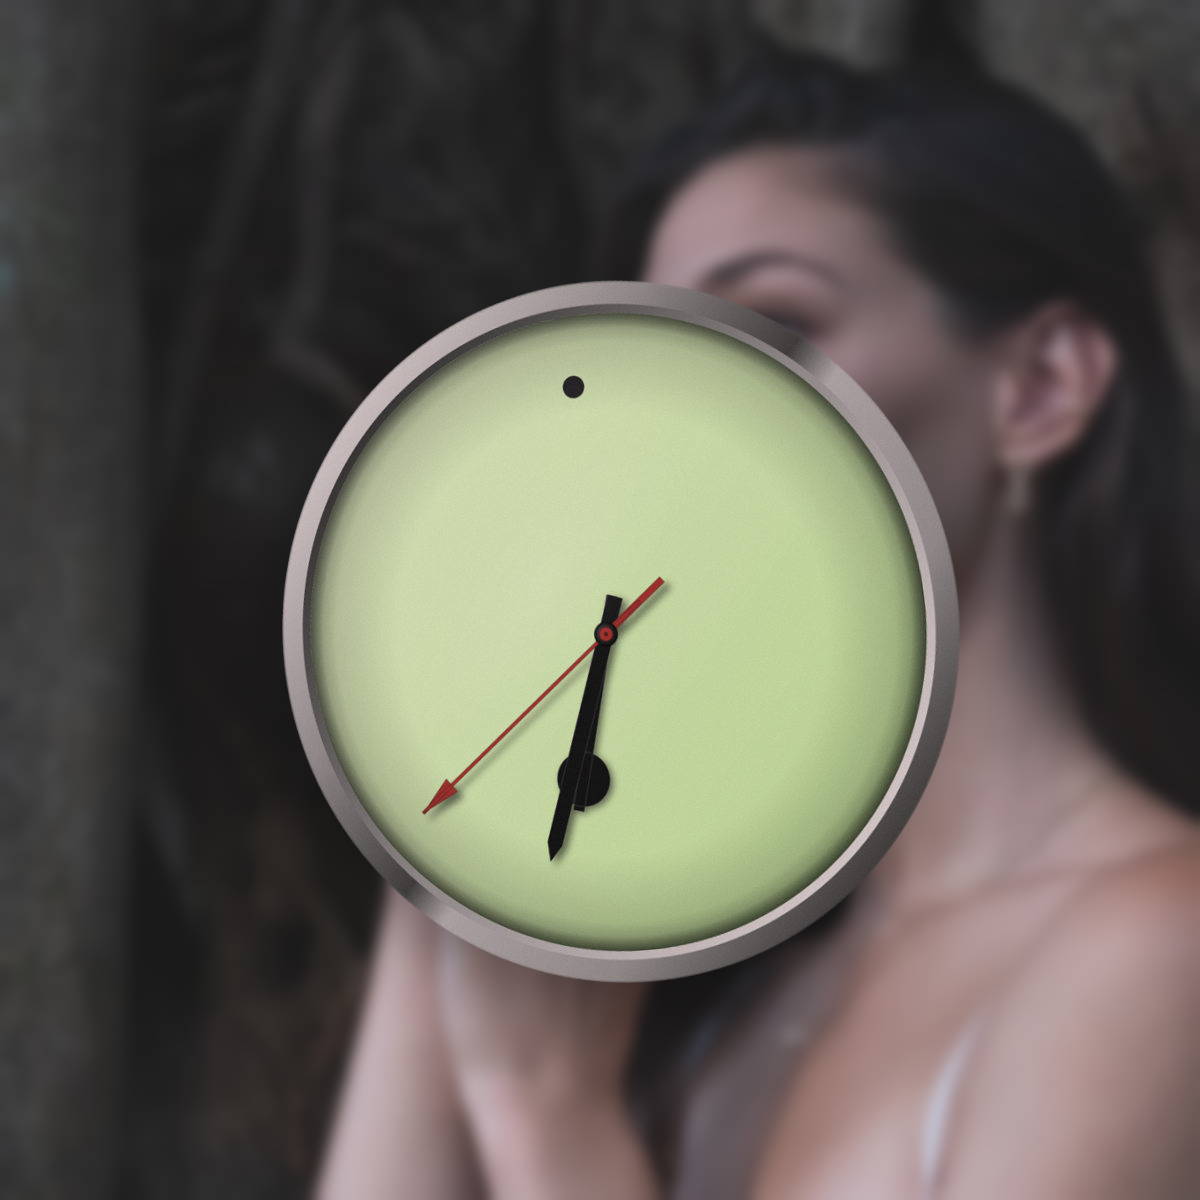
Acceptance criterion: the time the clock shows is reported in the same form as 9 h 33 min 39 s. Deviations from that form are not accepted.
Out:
6 h 33 min 39 s
